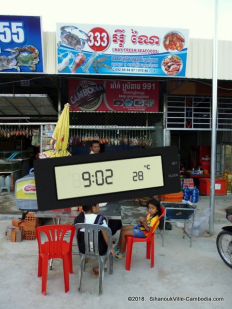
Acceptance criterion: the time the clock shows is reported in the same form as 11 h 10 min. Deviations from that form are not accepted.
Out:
9 h 02 min
